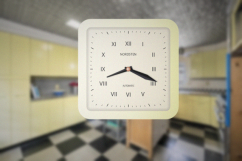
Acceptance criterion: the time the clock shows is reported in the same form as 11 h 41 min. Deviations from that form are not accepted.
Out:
8 h 19 min
